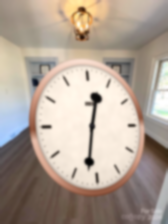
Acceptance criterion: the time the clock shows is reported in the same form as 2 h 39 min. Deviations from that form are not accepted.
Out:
12 h 32 min
